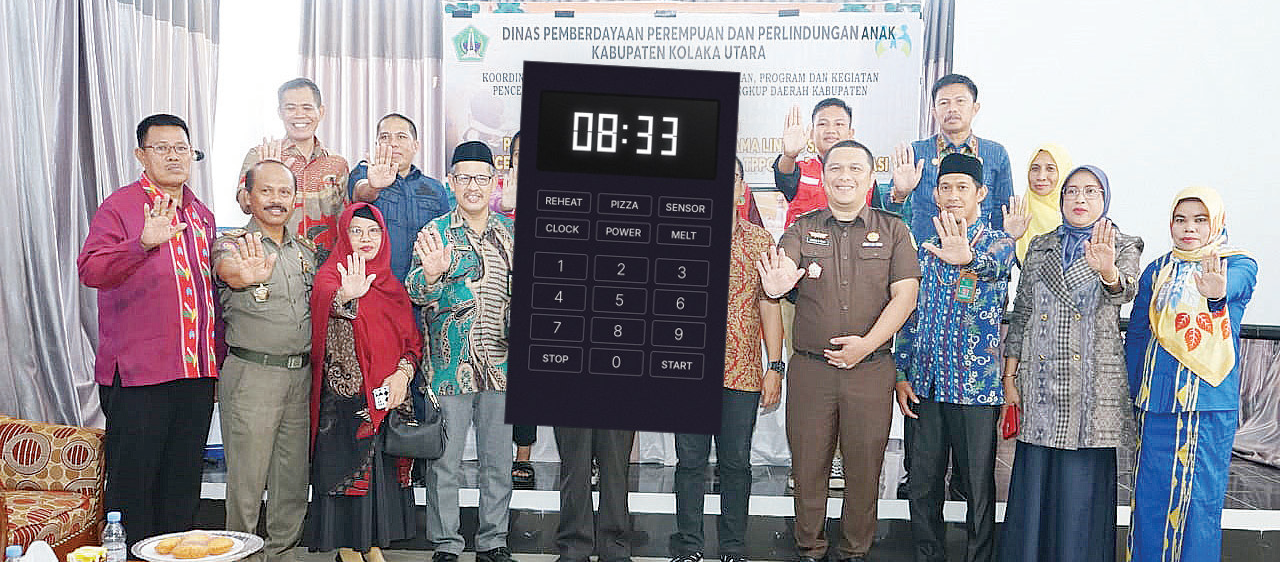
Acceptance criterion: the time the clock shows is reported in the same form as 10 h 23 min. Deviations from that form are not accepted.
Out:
8 h 33 min
